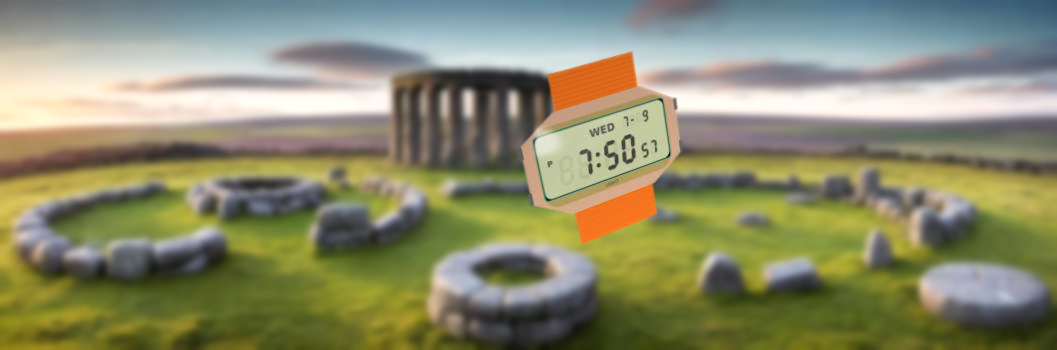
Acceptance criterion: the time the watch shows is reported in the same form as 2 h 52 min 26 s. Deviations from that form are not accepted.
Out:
7 h 50 min 57 s
